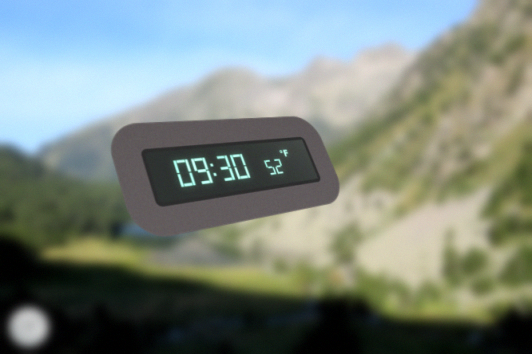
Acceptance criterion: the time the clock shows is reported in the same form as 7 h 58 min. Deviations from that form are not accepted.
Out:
9 h 30 min
